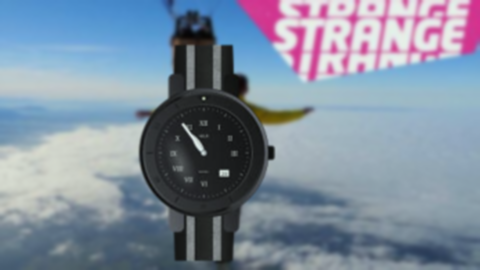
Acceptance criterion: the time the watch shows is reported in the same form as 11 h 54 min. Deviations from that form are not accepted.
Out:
10 h 54 min
